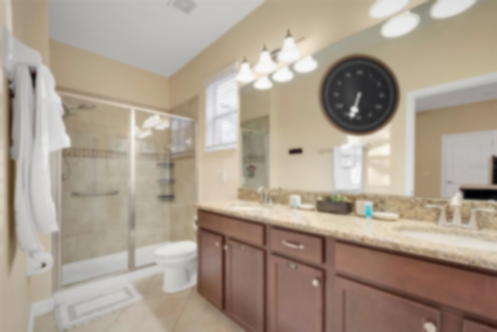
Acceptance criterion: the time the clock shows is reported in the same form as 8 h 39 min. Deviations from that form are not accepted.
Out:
6 h 33 min
